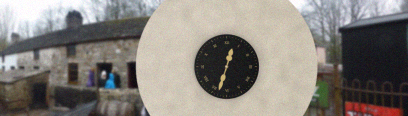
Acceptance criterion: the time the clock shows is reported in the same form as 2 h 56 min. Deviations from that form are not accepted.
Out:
12 h 33 min
